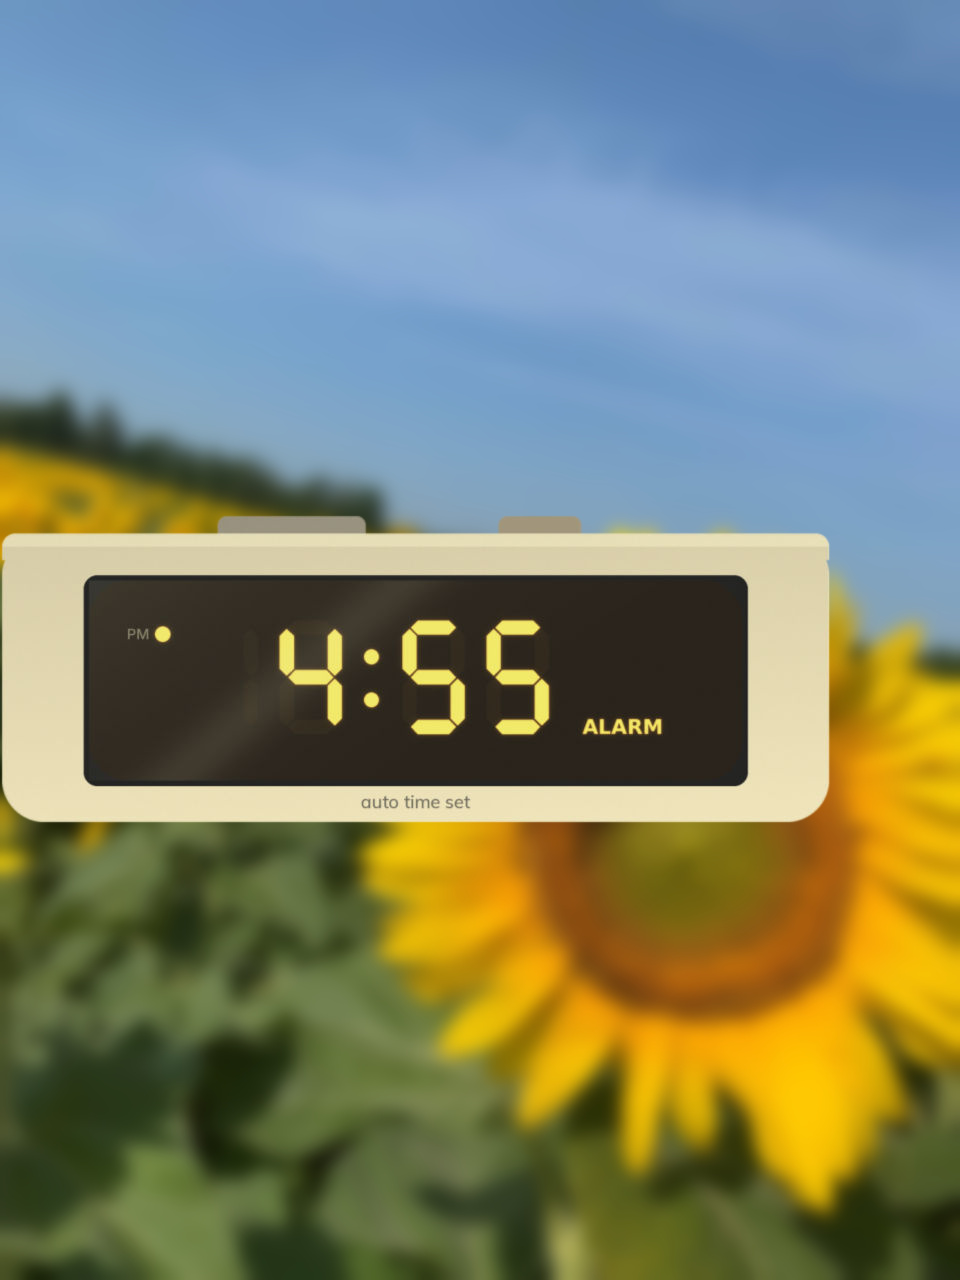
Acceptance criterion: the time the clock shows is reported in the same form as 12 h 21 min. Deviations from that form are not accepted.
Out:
4 h 55 min
